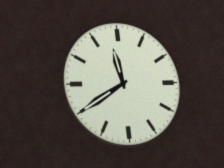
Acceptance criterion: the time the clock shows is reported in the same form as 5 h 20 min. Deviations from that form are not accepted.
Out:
11 h 40 min
